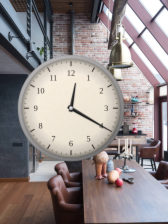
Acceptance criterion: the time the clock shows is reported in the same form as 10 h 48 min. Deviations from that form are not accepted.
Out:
12 h 20 min
